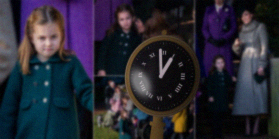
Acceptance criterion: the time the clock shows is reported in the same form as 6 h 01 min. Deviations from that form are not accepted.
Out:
12 h 59 min
